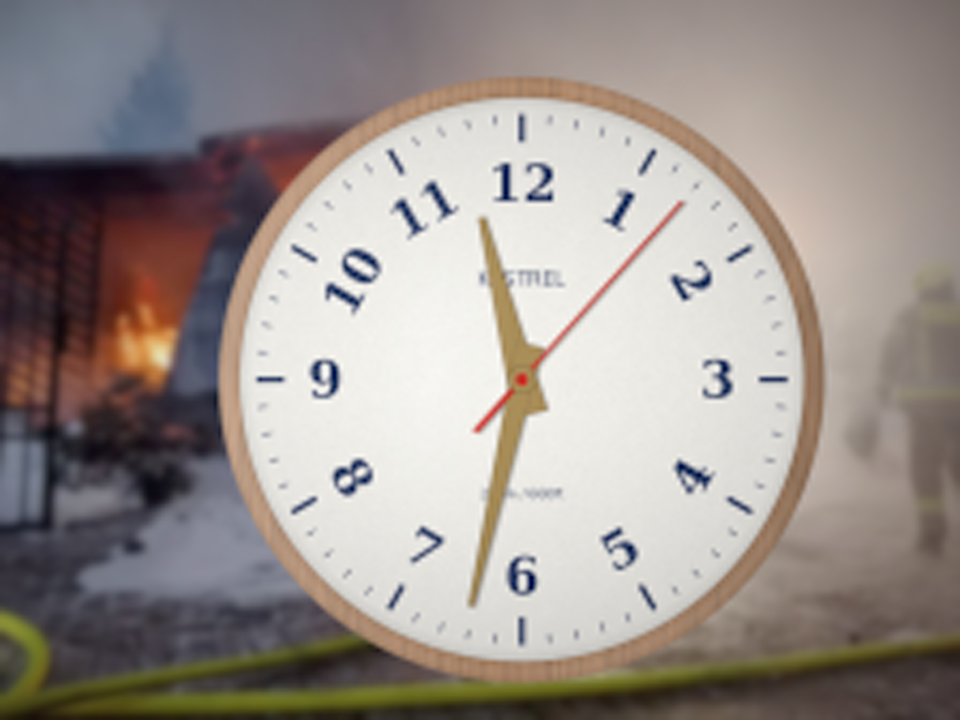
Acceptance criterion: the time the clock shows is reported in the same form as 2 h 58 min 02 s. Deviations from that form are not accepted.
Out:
11 h 32 min 07 s
